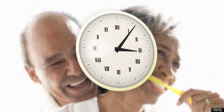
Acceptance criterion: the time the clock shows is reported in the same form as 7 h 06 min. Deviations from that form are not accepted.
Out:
3 h 06 min
